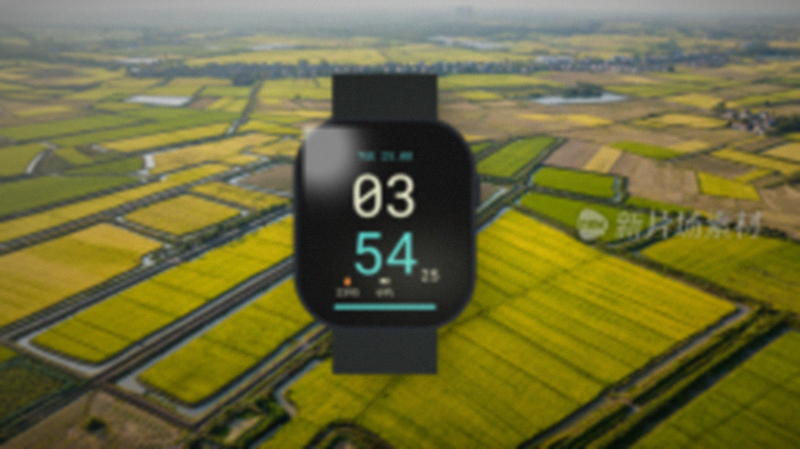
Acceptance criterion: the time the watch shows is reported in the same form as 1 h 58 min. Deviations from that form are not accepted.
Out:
3 h 54 min
